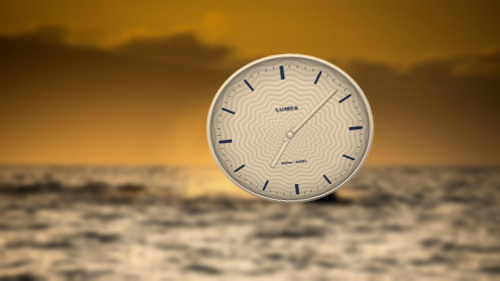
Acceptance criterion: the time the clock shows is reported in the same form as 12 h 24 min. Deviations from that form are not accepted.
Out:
7 h 08 min
